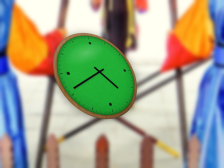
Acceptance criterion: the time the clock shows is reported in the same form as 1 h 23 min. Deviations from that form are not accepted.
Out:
4 h 41 min
